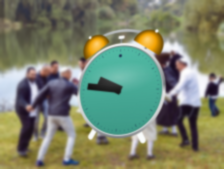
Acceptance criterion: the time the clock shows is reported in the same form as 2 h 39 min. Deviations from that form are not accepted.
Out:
9 h 46 min
